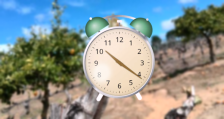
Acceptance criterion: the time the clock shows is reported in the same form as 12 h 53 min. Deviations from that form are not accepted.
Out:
10 h 21 min
